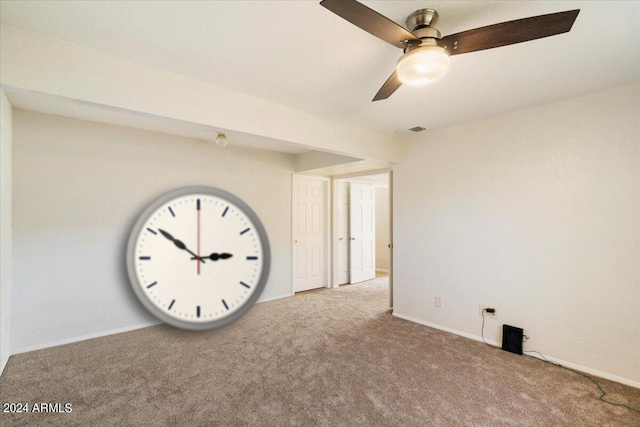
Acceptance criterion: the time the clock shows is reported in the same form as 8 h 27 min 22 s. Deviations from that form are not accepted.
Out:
2 h 51 min 00 s
